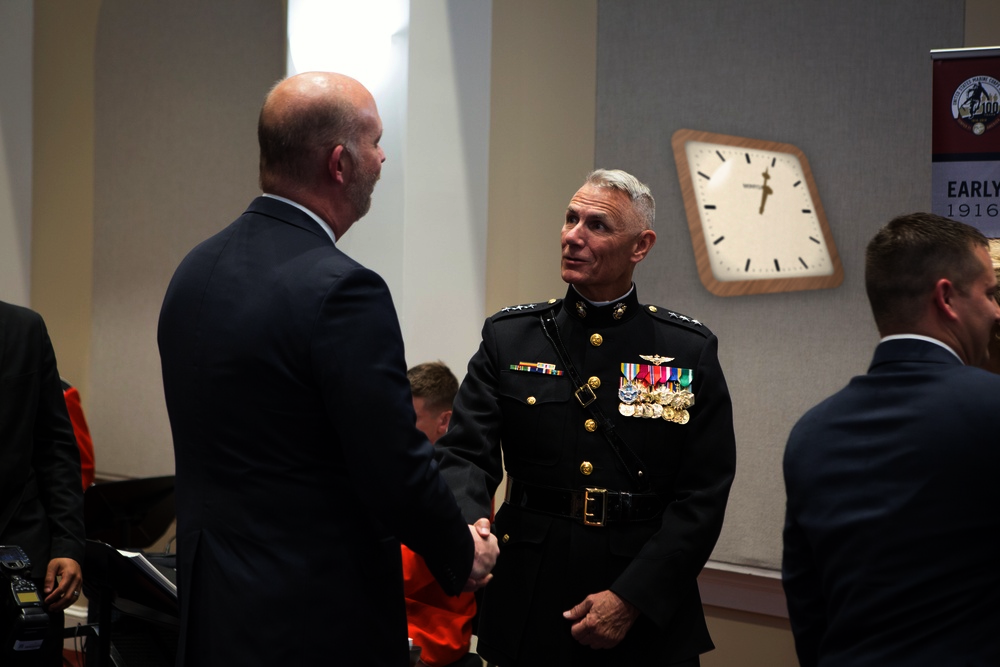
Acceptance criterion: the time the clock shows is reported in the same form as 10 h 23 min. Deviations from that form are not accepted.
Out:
1 h 04 min
